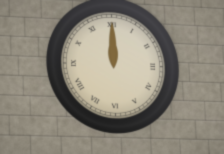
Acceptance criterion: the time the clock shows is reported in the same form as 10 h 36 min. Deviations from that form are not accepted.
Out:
12 h 00 min
